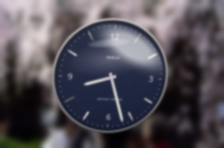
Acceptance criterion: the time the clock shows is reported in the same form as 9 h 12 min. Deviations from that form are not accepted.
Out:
8 h 27 min
